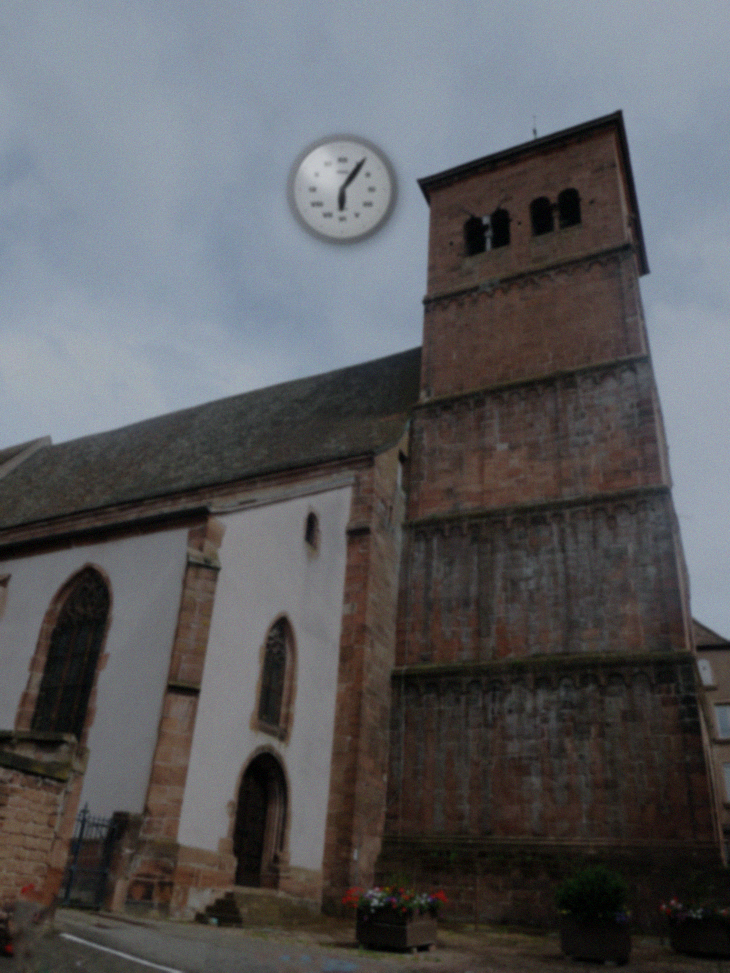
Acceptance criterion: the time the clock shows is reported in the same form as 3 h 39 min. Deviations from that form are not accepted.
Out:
6 h 06 min
